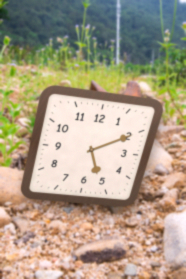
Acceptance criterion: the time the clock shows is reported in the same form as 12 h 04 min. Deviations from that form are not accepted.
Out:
5 h 10 min
